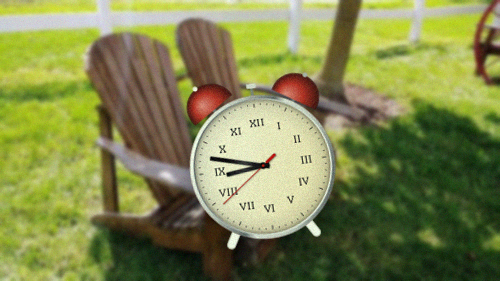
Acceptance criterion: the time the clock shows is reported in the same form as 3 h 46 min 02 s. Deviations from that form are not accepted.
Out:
8 h 47 min 39 s
